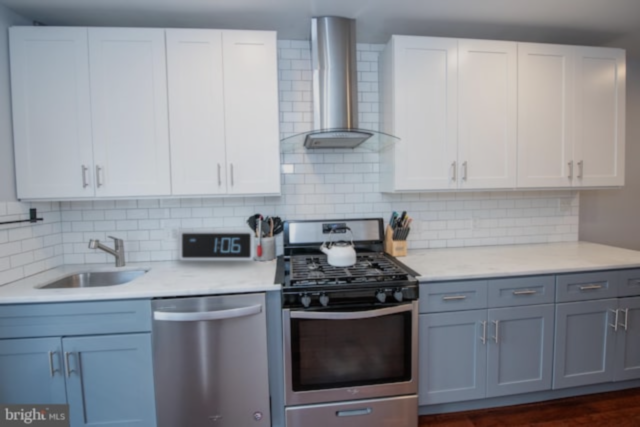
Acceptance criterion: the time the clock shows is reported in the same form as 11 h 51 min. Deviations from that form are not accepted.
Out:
1 h 06 min
